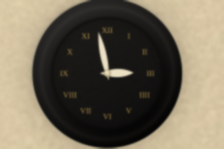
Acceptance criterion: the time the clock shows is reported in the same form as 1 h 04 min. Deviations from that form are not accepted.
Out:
2 h 58 min
